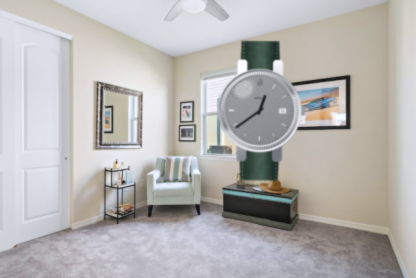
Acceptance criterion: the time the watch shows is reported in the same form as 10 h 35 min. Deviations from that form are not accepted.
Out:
12 h 39 min
